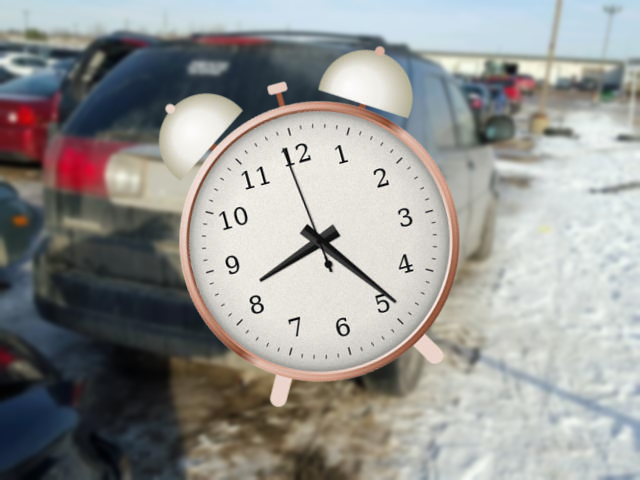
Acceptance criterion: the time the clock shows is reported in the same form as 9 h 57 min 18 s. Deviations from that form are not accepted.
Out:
8 h 23 min 59 s
